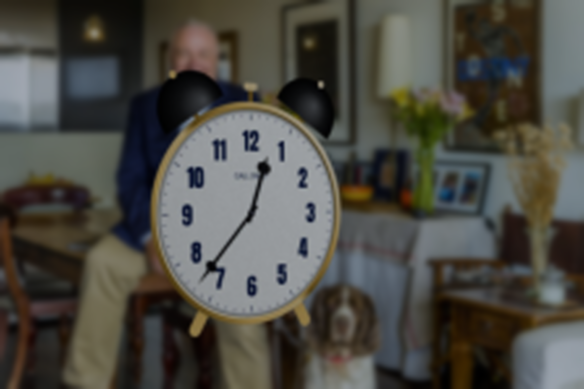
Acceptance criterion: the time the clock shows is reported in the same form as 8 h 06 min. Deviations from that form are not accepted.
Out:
12 h 37 min
